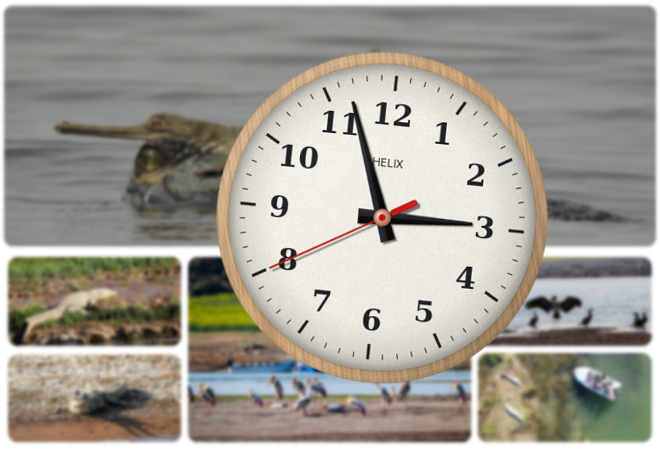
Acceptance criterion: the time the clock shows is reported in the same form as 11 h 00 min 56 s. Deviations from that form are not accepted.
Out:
2 h 56 min 40 s
